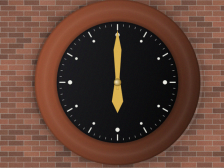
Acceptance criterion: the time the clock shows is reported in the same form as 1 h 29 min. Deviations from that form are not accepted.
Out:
6 h 00 min
